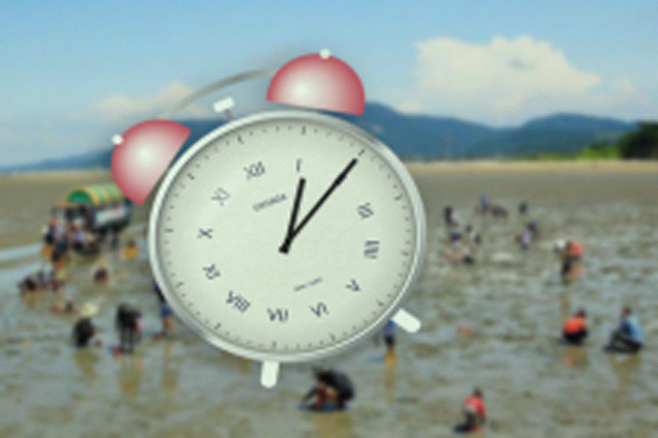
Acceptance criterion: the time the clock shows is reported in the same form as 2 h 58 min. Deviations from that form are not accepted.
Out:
1 h 10 min
